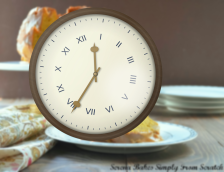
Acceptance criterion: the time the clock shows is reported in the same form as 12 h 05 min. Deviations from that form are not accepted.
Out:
12 h 39 min
